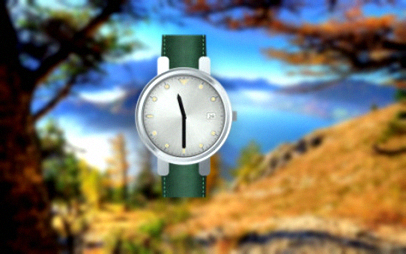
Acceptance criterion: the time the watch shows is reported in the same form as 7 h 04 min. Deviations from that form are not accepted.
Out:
11 h 30 min
